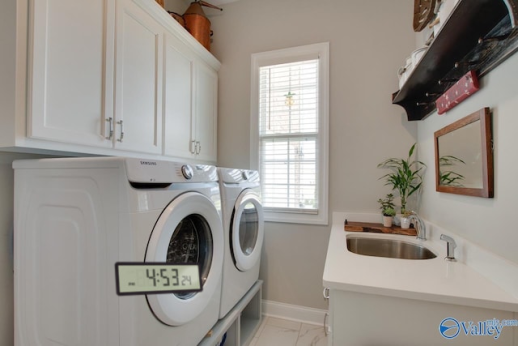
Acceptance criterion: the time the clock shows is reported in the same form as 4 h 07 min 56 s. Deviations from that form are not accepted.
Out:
4 h 53 min 24 s
